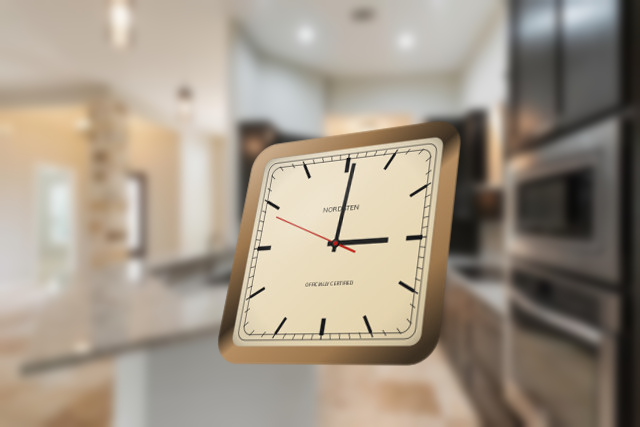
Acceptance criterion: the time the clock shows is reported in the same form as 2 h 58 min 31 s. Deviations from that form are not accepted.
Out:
3 h 00 min 49 s
